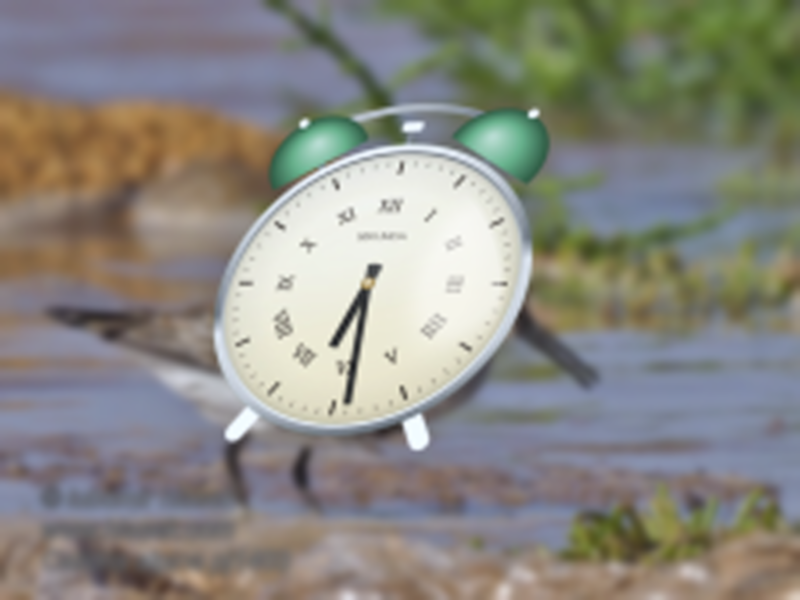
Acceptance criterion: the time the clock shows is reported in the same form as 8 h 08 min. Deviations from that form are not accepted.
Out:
6 h 29 min
